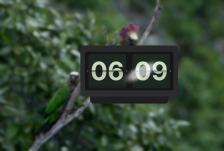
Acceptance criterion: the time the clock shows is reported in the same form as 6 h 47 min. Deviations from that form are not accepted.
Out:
6 h 09 min
